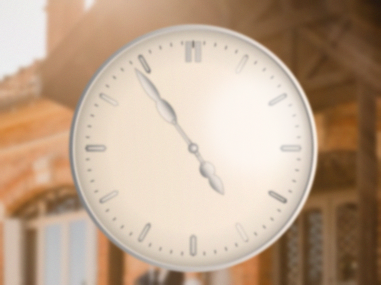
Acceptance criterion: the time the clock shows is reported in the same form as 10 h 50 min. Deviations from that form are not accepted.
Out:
4 h 54 min
